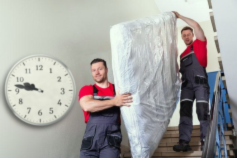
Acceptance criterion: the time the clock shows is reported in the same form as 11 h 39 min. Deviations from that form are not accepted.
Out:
9 h 47 min
